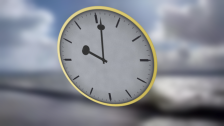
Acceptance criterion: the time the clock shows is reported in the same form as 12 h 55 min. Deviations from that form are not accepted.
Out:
10 h 01 min
